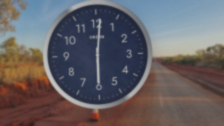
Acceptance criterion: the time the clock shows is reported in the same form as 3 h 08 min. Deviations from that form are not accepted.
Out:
6 h 01 min
